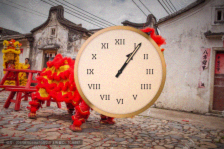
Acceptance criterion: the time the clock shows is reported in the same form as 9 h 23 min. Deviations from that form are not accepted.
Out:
1 h 06 min
